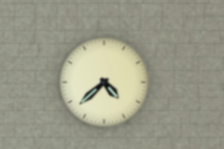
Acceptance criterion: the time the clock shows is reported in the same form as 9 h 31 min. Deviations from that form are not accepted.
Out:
4 h 38 min
